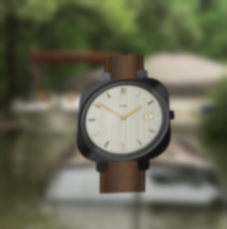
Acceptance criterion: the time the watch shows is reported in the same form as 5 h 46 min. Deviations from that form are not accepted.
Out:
1 h 51 min
